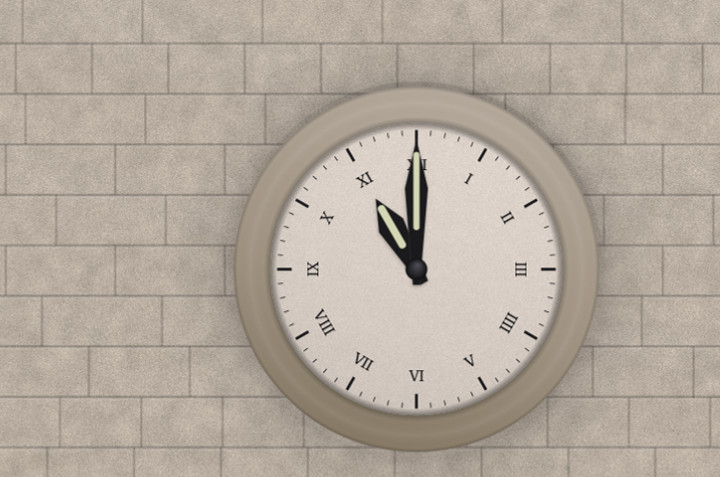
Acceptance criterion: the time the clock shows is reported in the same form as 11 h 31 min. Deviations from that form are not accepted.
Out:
11 h 00 min
